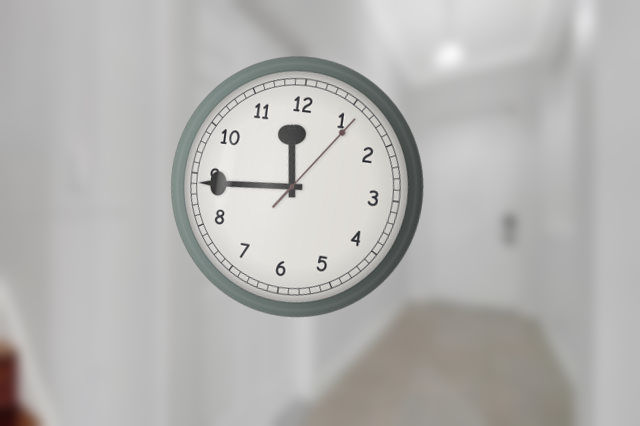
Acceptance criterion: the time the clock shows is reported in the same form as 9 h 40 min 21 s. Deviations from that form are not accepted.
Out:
11 h 44 min 06 s
